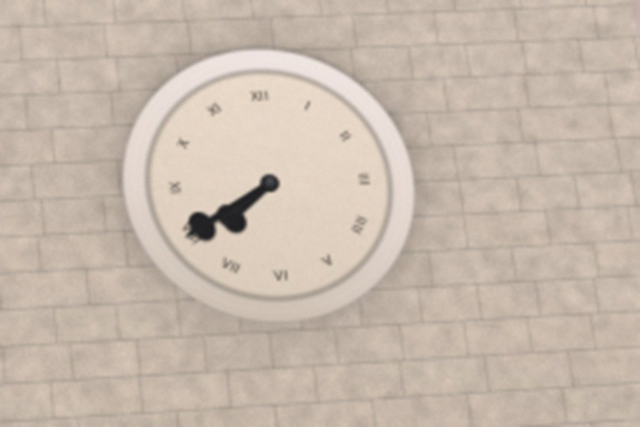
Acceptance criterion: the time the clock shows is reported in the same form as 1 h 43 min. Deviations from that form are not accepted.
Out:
7 h 40 min
